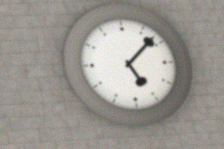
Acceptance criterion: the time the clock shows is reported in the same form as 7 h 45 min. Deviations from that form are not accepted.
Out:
5 h 08 min
